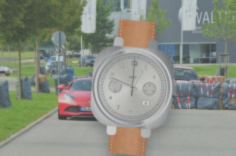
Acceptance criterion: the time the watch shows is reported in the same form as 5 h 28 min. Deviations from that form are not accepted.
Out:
12 h 48 min
